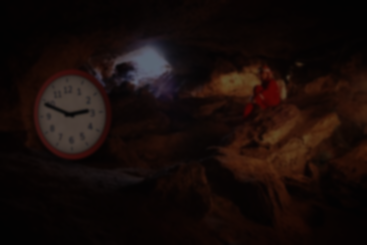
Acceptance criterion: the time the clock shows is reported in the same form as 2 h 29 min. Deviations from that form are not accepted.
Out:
2 h 49 min
